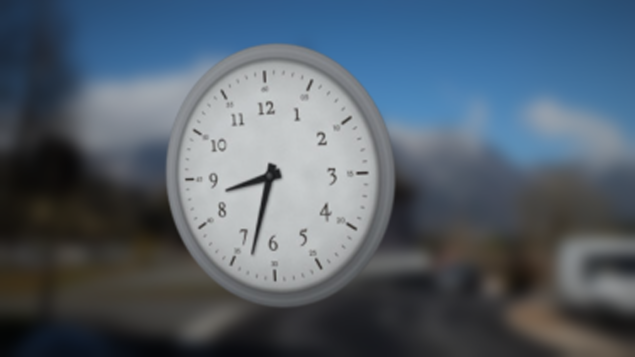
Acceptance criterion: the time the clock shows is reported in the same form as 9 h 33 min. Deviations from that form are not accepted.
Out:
8 h 33 min
